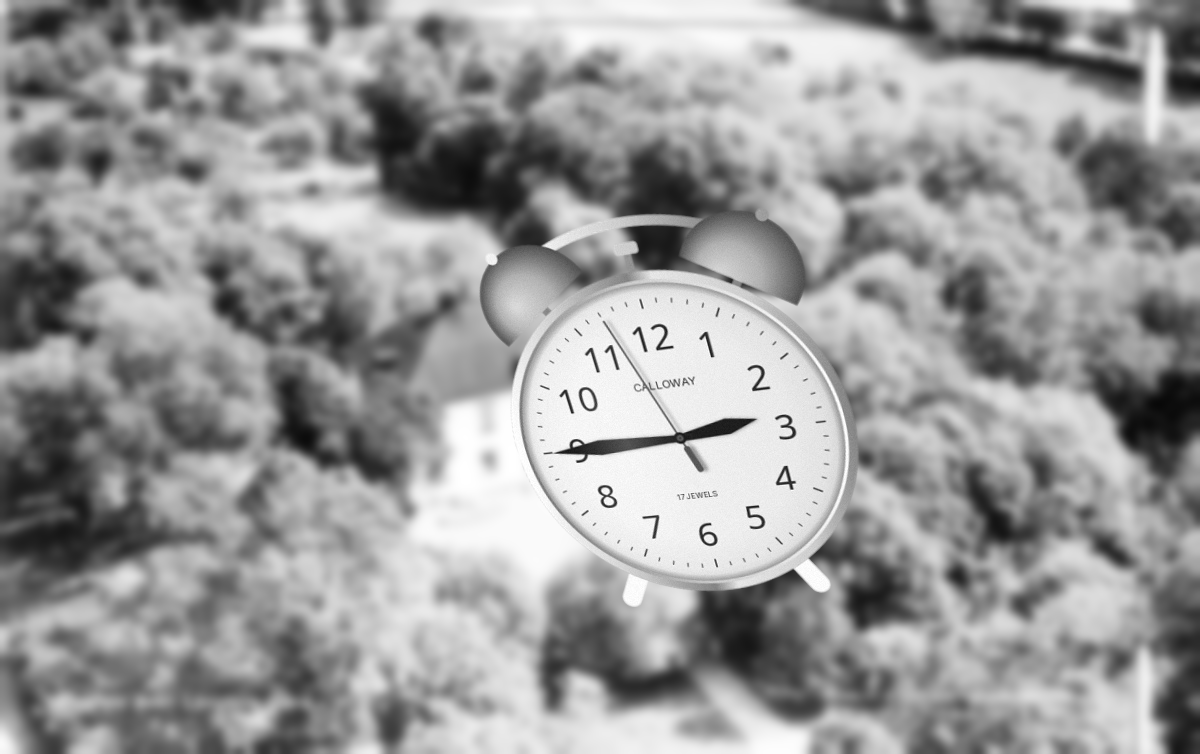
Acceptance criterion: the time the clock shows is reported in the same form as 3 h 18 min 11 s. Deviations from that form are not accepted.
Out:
2 h 44 min 57 s
